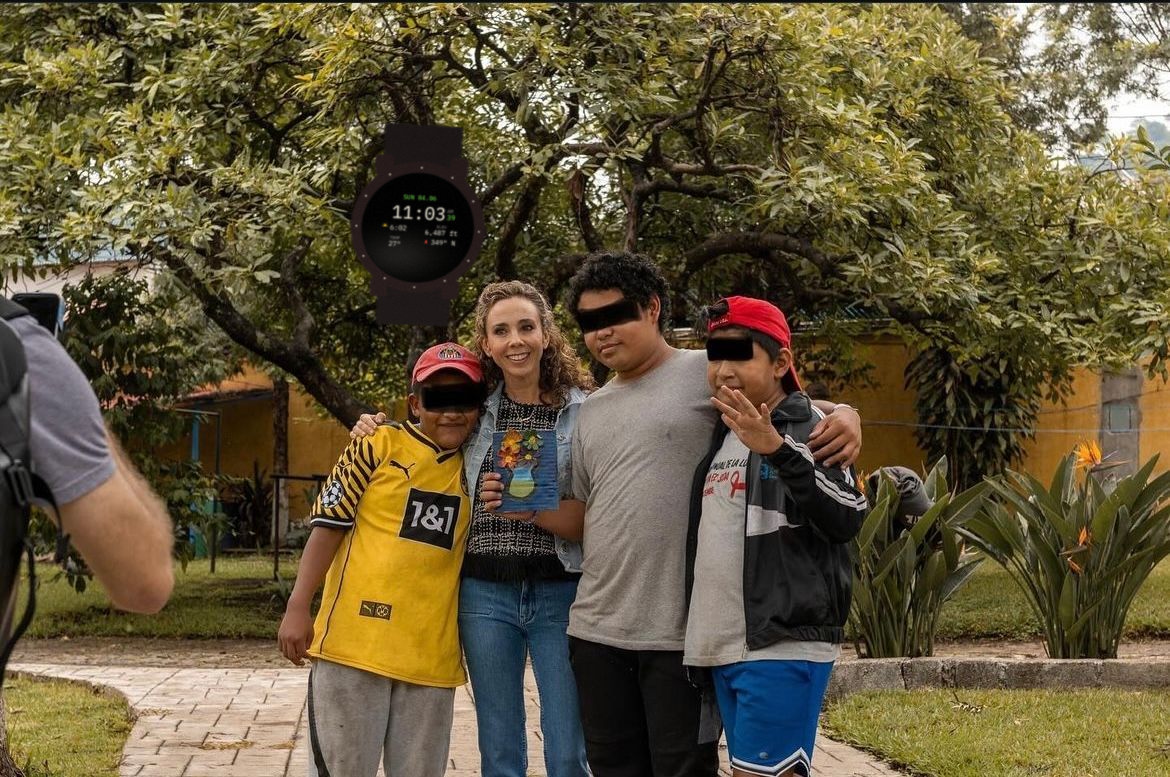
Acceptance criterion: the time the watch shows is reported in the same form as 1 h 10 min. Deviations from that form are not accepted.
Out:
11 h 03 min
